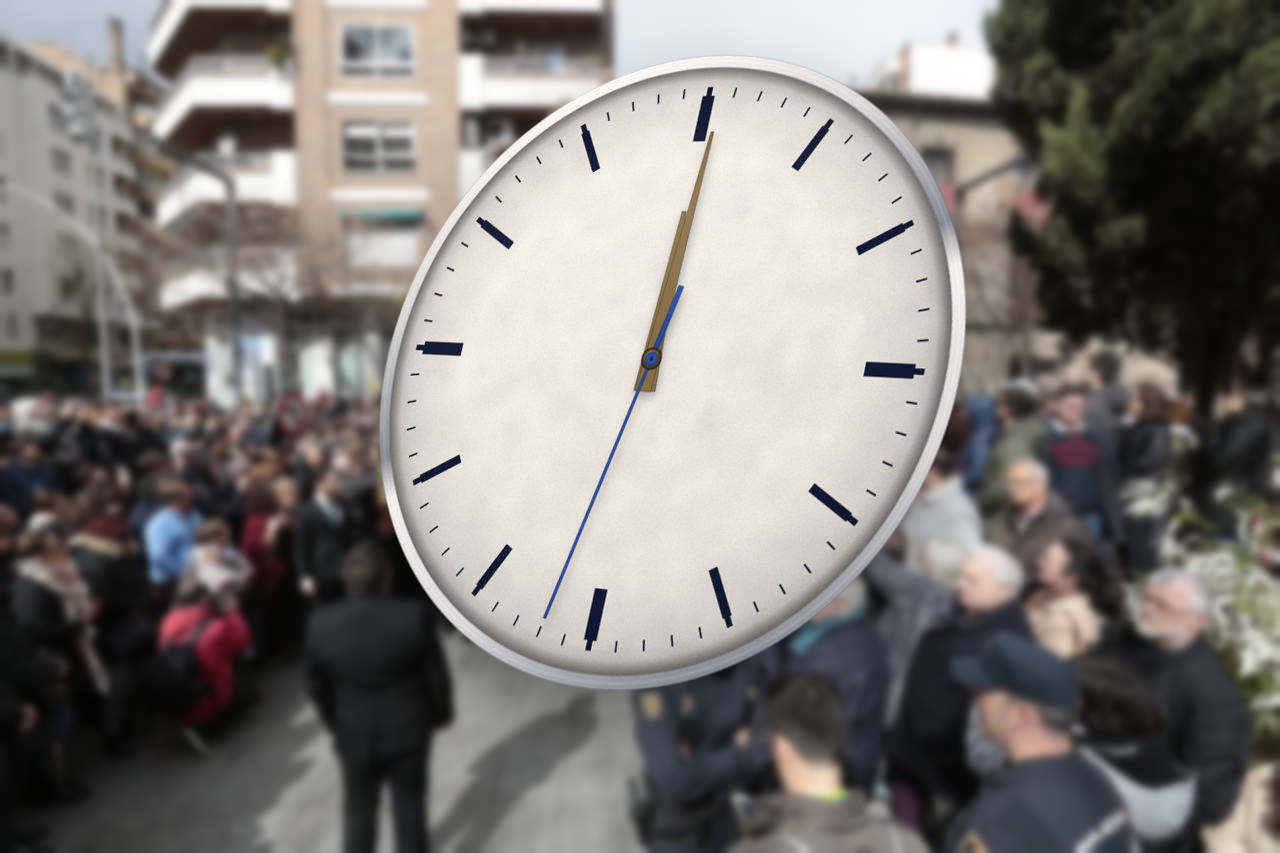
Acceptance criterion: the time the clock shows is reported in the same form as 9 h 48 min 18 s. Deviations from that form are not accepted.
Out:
12 h 00 min 32 s
